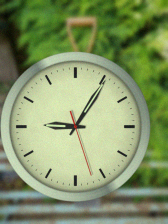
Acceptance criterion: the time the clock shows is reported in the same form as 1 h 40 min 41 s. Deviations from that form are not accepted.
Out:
9 h 05 min 27 s
